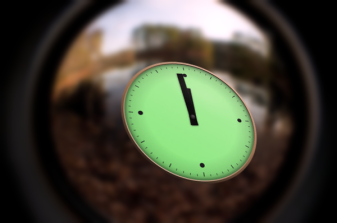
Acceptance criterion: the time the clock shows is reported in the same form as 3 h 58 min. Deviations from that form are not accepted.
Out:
11 h 59 min
